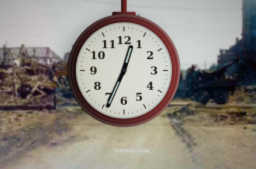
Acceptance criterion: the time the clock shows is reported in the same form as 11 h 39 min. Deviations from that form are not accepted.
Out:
12 h 34 min
